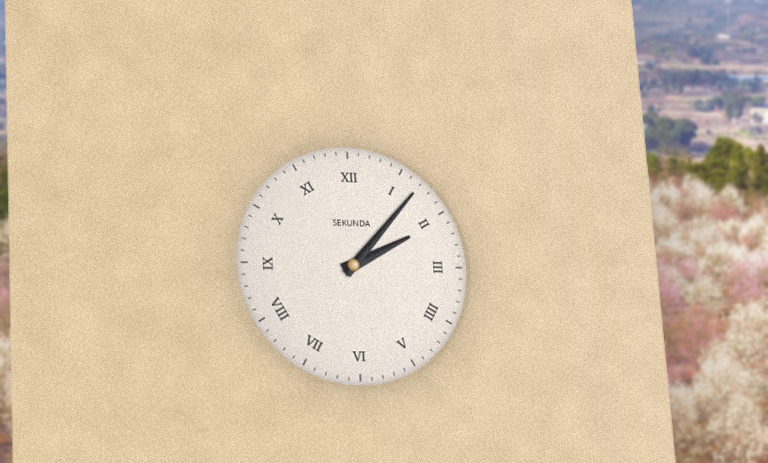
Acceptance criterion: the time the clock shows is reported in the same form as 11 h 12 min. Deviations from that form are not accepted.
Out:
2 h 07 min
